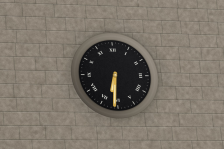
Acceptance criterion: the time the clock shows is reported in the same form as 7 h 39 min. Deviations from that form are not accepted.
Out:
6 h 31 min
